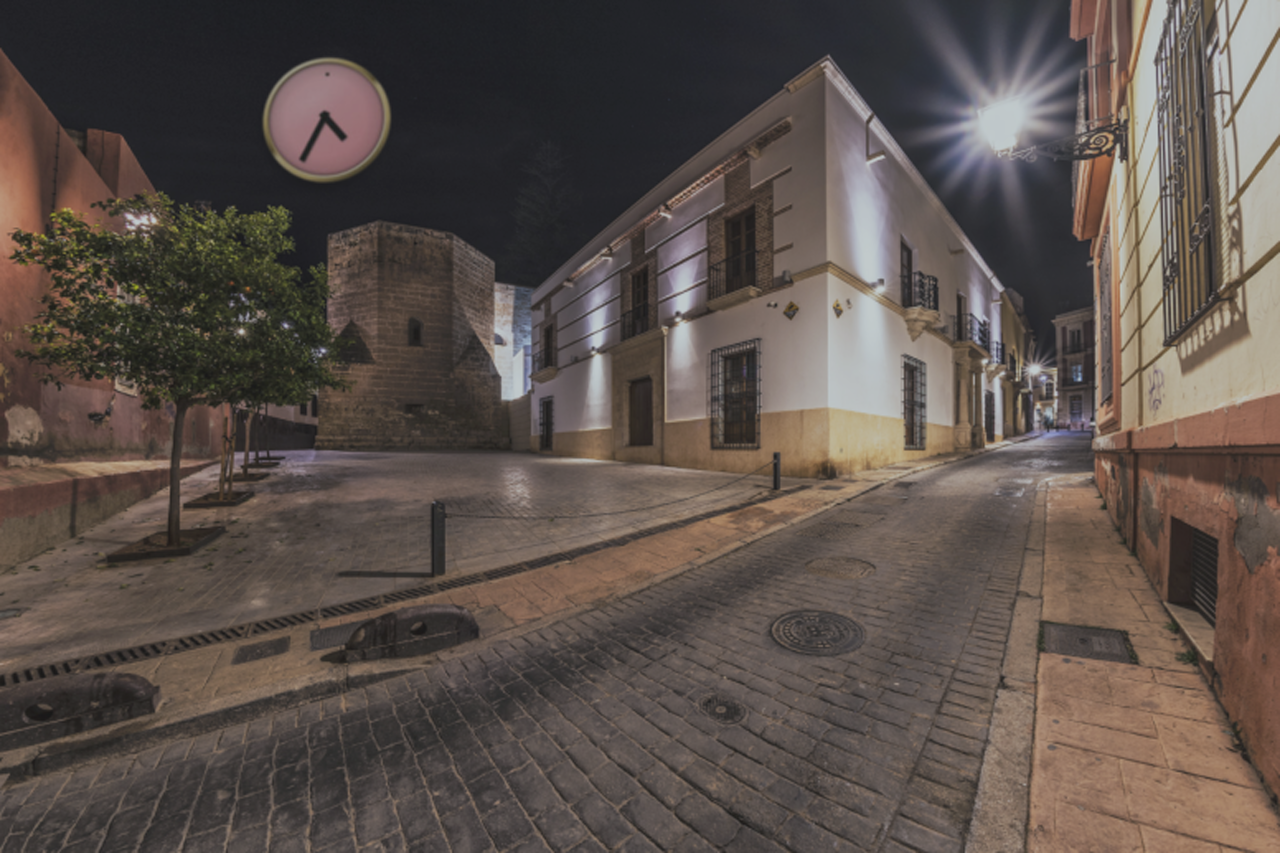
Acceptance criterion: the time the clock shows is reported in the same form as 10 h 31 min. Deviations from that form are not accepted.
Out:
4 h 34 min
